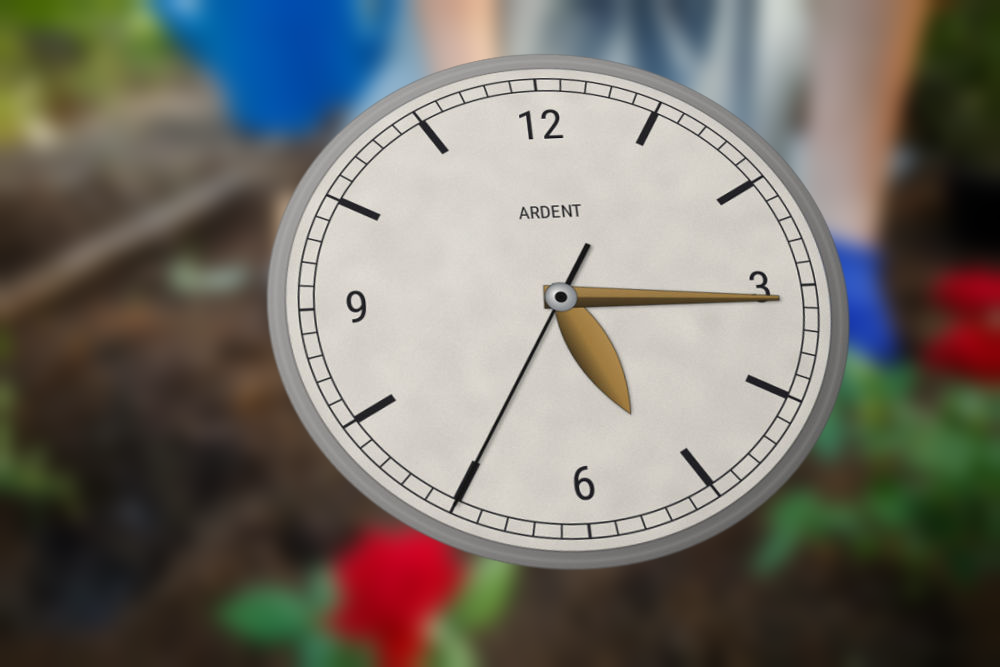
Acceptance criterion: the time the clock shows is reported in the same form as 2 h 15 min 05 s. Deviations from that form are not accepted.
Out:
5 h 15 min 35 s
